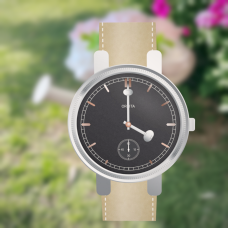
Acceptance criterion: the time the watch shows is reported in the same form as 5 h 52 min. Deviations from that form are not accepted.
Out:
4 h 00 min
